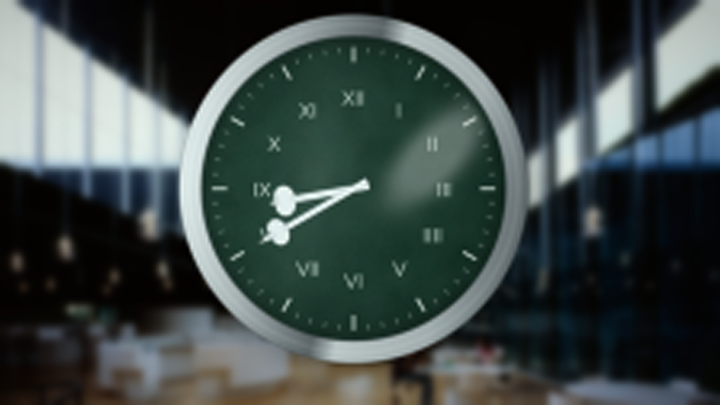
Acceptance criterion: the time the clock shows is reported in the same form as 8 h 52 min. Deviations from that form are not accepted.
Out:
8 h 40 min
